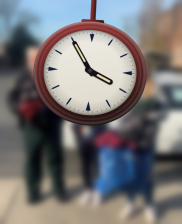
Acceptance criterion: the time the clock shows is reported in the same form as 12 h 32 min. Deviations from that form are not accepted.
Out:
3 h 55 min
